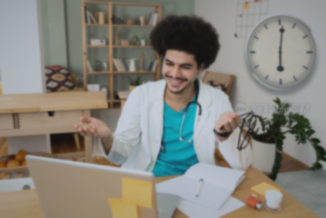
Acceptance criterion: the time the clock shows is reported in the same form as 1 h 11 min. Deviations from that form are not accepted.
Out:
6 h 01 min
